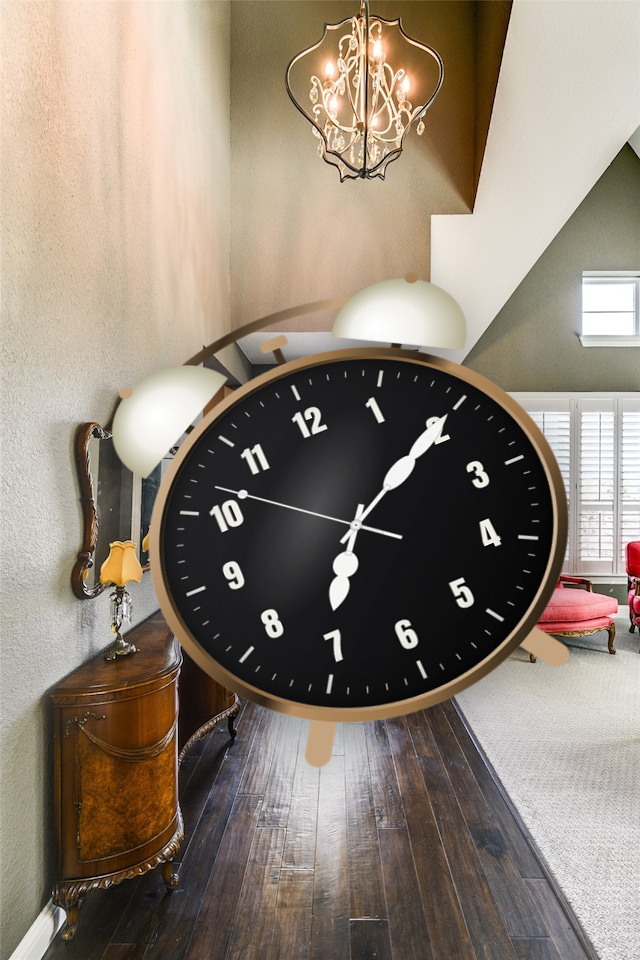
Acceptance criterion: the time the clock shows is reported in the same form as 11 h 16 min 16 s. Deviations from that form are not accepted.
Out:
7 h 09 min 52 s
